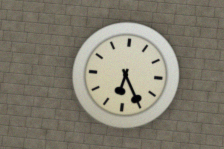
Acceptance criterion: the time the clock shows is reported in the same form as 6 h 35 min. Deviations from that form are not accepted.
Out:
6 h 25 min
